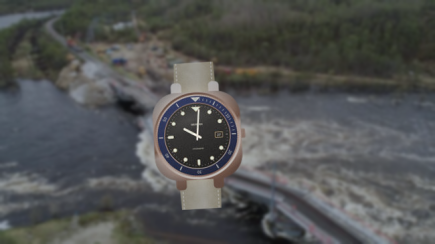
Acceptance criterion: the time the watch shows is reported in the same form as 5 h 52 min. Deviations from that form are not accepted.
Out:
10 h 01 min
